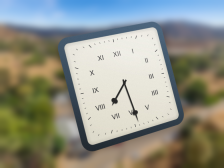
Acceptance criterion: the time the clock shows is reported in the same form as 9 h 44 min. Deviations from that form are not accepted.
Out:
7 h 29 min
